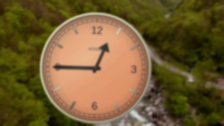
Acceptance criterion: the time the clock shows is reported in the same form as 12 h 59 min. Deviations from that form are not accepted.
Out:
12 h 45 min
